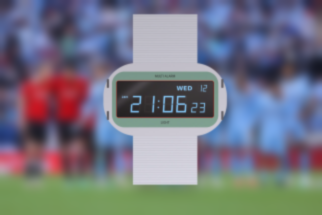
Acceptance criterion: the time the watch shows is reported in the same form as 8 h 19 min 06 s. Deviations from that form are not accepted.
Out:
21 h 06 min 23 s
